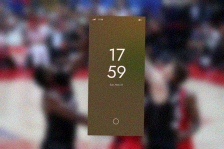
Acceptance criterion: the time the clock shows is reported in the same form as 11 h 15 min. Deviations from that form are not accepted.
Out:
17 h 59 min
